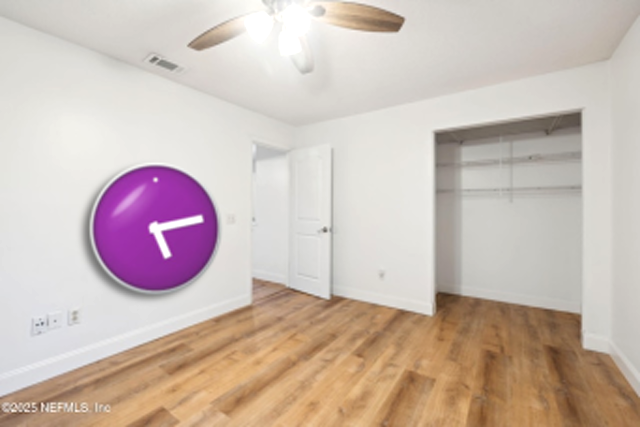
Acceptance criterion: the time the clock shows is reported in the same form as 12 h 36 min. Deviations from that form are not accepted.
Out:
5 h 13 min
